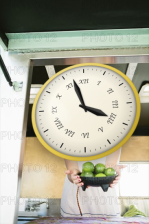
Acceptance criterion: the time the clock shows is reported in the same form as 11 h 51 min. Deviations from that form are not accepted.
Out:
3 h 57 min
